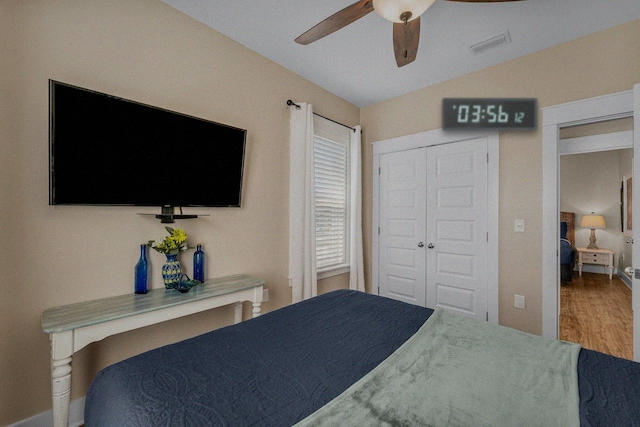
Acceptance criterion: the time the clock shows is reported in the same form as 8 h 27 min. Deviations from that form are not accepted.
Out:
3 h 56 min
